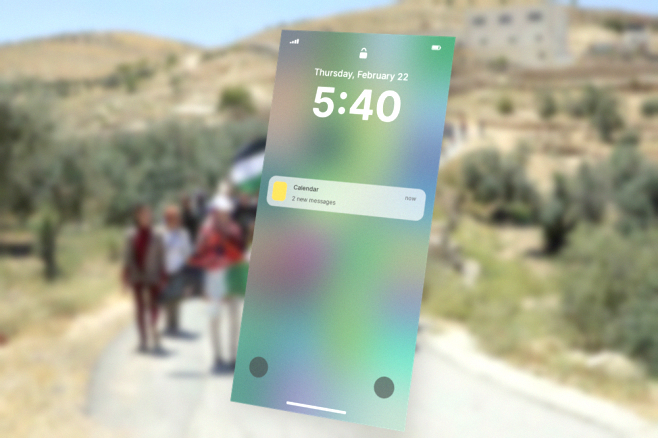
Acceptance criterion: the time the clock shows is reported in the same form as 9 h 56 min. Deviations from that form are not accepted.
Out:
5 h 40 min
